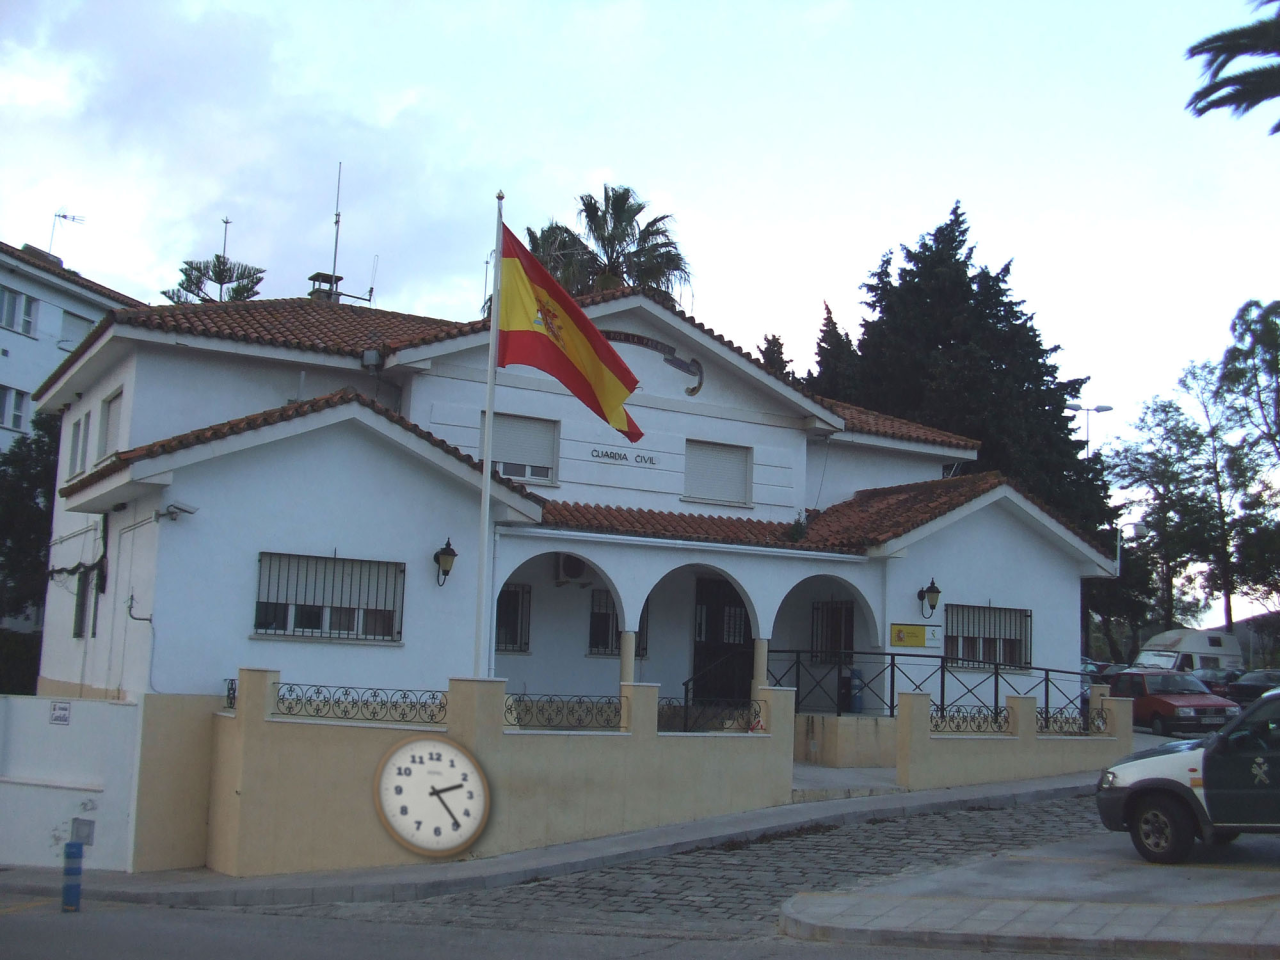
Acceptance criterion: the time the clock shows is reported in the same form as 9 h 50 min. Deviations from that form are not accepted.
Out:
2 h 24 min
